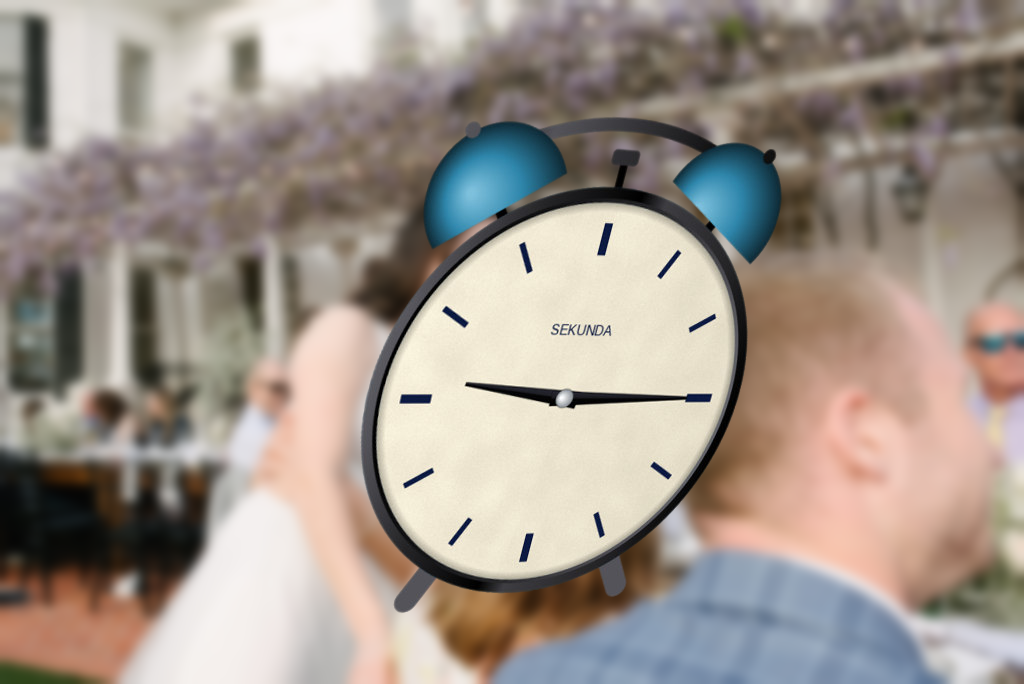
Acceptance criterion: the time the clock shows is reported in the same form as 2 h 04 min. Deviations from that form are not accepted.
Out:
9 h 15 min
